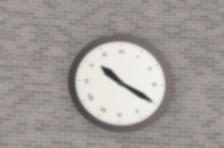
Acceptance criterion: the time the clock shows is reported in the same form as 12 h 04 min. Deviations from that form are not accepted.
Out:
10 h 20 min
